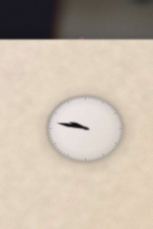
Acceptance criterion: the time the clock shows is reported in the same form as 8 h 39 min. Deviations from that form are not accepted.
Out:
9 h 47 min
